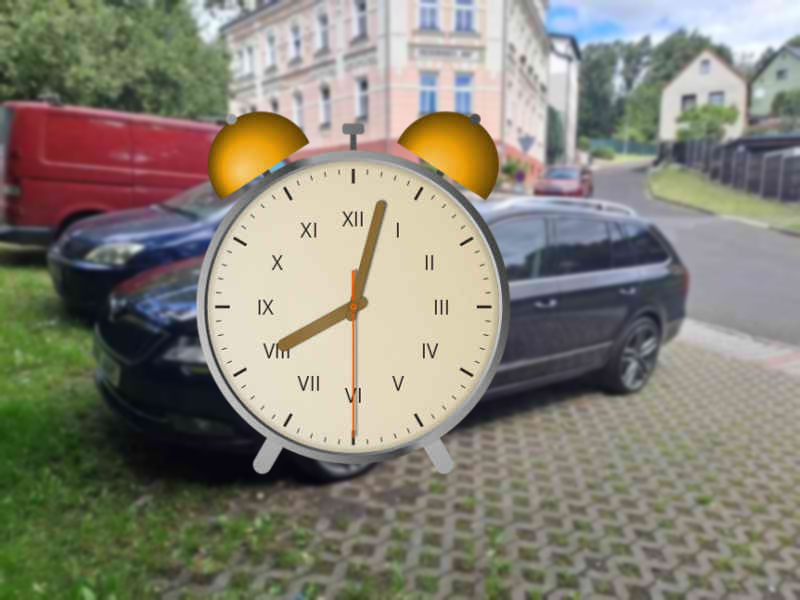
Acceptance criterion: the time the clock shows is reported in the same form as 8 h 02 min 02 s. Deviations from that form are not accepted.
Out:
8 h 02 min 30 s
